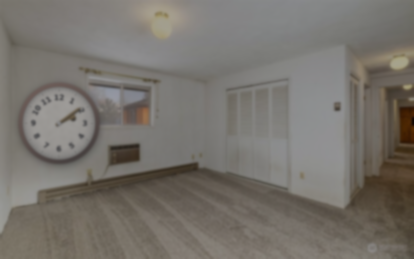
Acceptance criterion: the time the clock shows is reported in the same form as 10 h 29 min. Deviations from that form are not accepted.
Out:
2 h 09 min
